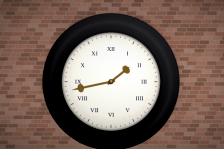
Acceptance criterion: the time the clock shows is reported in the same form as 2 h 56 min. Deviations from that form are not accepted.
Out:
1 h 43 min
